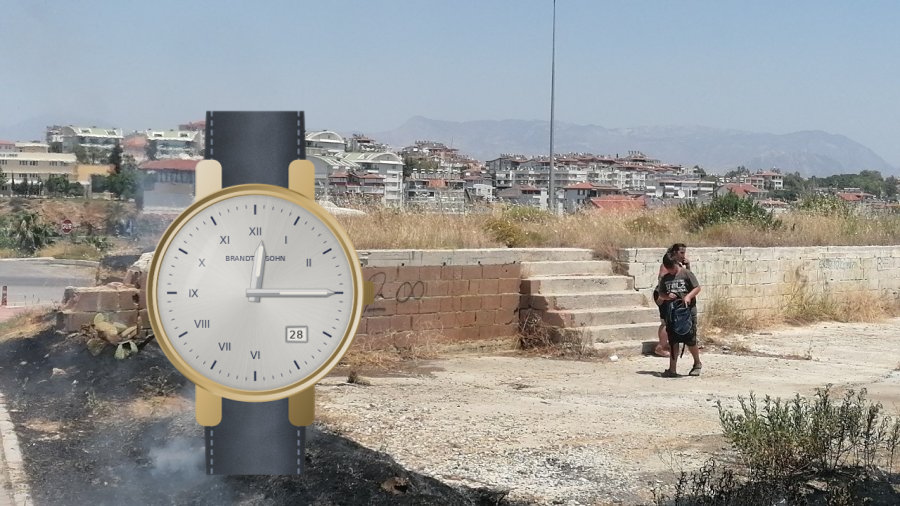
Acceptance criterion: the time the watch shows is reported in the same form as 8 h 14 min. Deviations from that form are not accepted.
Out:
12 h 15 min
